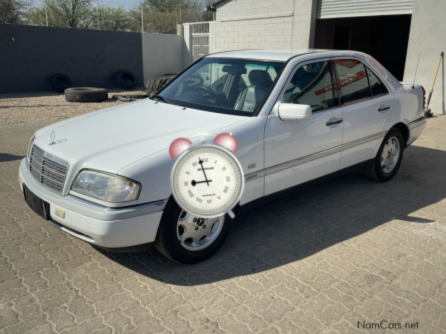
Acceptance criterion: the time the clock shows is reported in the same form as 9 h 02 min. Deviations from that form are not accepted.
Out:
8 h 58 min
